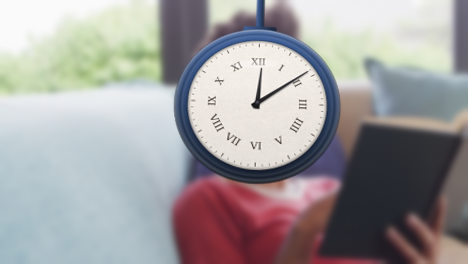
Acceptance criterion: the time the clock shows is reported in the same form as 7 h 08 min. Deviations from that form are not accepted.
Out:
12 h 09 min
